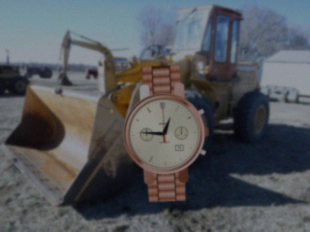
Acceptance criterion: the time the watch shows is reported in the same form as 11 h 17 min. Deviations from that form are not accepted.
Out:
12 h 46 min
